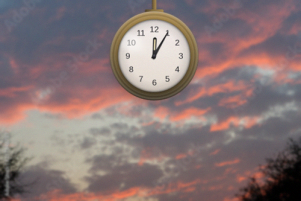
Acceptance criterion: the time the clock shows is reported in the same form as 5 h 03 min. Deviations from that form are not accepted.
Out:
12 h 05 min
